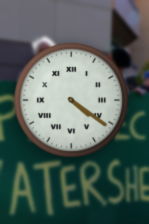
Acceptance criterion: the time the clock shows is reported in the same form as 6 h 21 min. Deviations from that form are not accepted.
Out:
4 h 21 min
